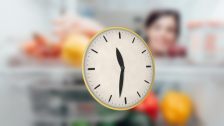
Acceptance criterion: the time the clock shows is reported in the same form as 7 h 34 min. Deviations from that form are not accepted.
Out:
11 h 32 min
